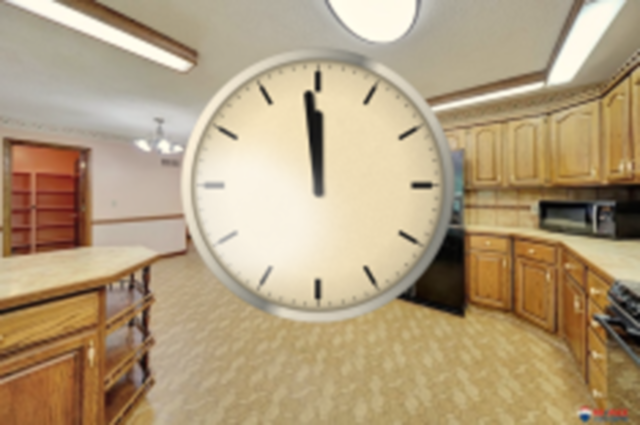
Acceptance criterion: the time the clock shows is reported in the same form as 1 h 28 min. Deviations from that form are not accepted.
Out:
11 h 59 min
